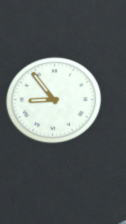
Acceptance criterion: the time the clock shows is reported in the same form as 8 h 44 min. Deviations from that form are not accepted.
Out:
8 h 54 min
